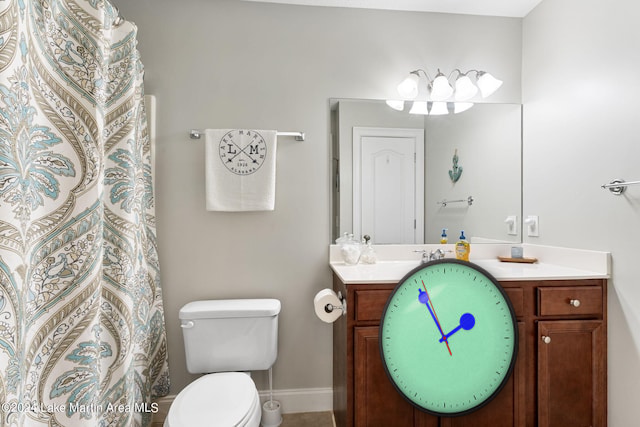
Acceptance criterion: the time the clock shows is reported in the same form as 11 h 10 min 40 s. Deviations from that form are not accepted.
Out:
1 h 54 min 56 s
